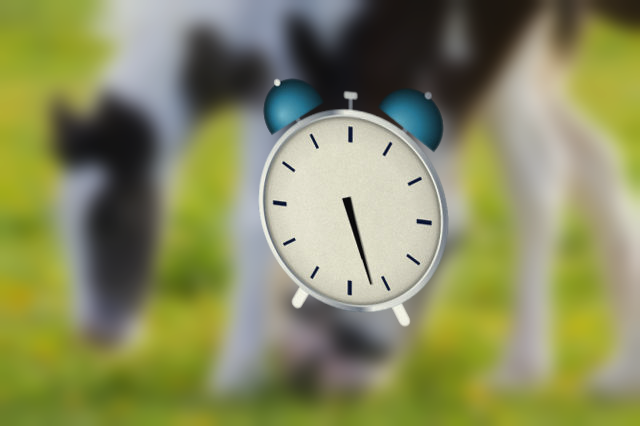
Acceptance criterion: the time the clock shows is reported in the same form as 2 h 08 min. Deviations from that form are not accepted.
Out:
5 h 27 min
